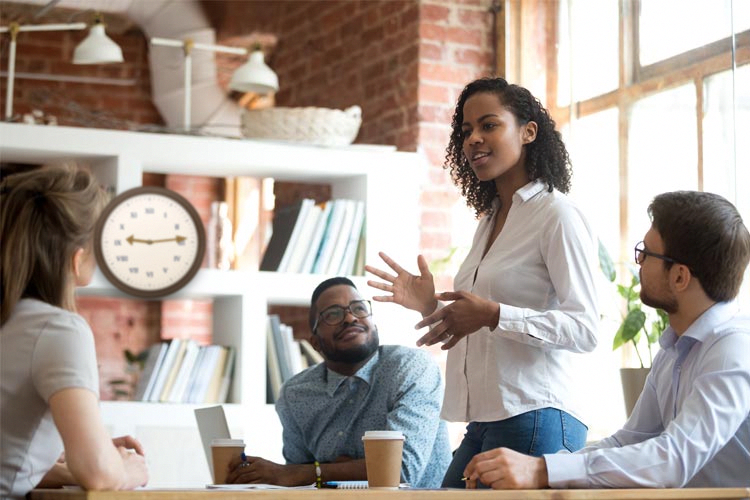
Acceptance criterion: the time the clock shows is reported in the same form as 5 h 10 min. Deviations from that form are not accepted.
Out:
9 h 14 min
